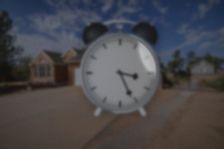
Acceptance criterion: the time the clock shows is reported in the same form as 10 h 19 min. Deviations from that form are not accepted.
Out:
3 h 26 min
